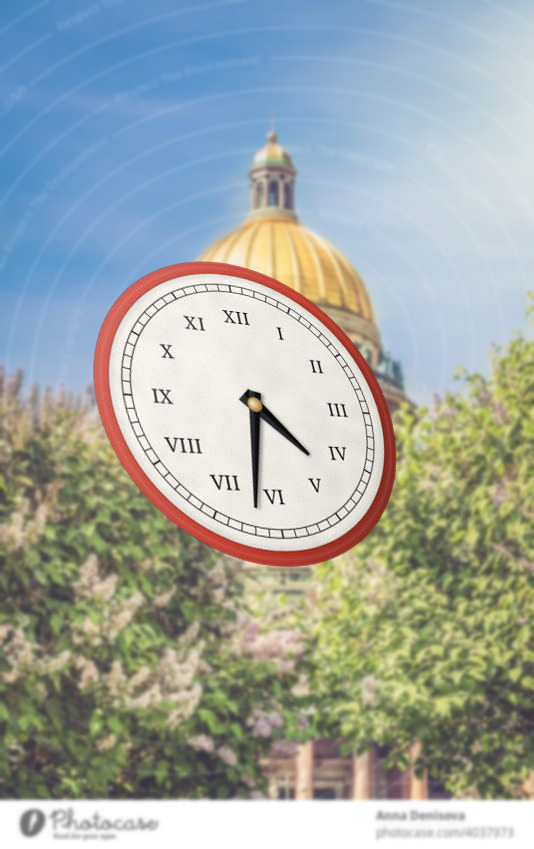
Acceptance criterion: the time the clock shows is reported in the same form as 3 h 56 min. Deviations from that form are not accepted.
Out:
4 h 32 min
